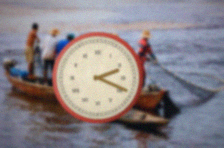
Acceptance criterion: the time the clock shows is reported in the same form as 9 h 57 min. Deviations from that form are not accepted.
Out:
2 h 19 min
